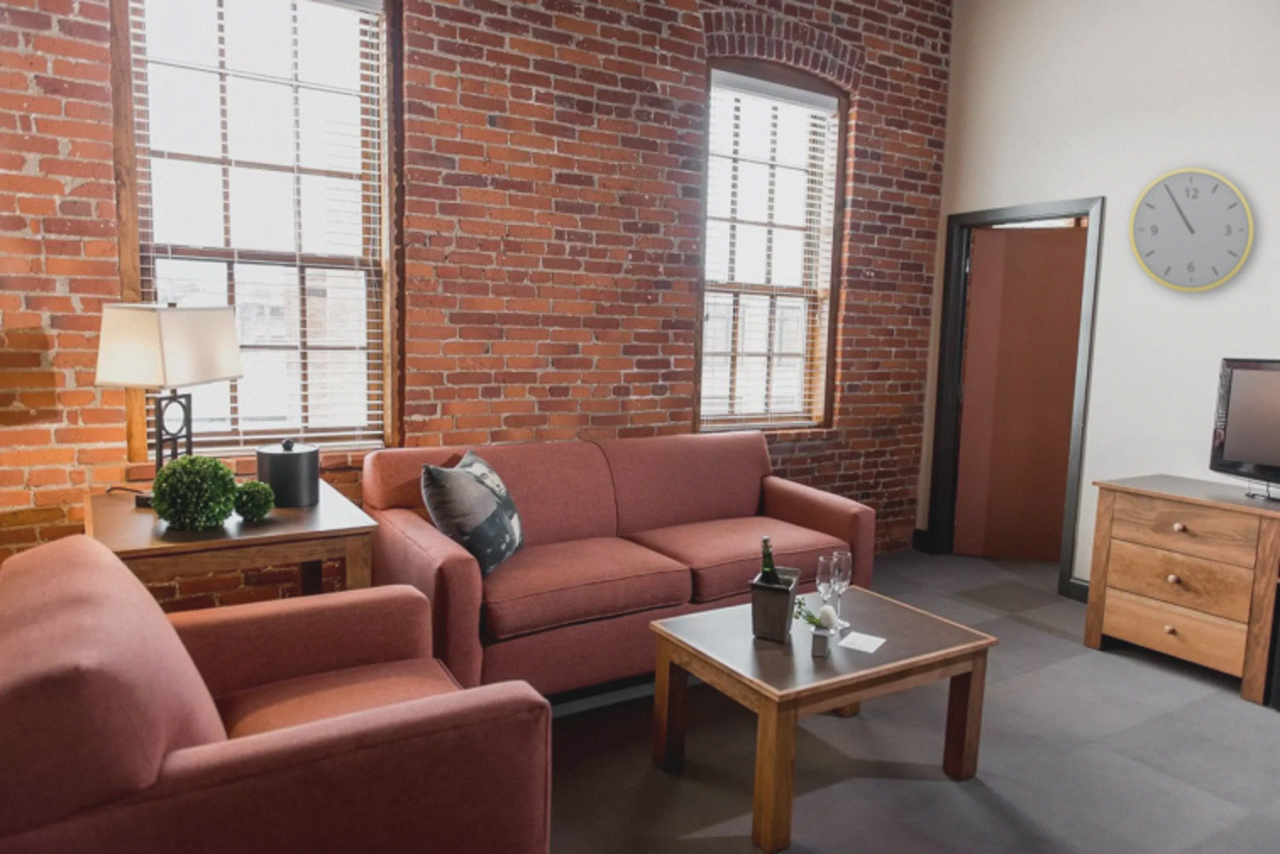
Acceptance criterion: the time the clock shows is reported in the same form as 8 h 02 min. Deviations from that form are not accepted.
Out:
10 h 55 min
